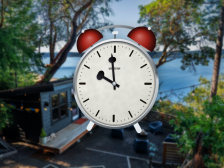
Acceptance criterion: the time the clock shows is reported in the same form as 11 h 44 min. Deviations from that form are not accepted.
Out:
9 h 59 min
